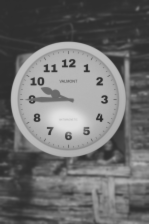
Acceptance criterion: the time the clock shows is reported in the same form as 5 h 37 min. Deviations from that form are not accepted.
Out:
9 h 45 min
